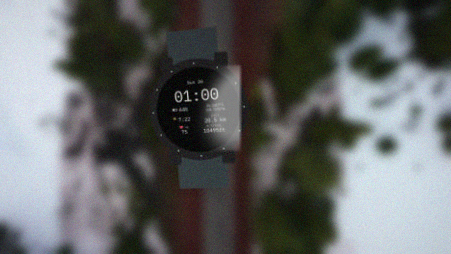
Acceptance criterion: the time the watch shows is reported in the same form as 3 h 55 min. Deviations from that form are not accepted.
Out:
1 h 00 min
